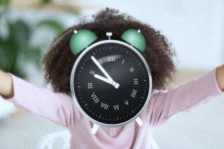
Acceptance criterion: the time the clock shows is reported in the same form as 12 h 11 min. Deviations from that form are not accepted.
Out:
9 h 54 min
